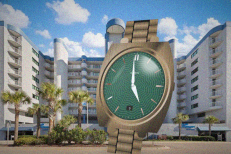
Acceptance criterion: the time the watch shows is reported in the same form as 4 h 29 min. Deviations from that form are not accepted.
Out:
4 h 59 min
